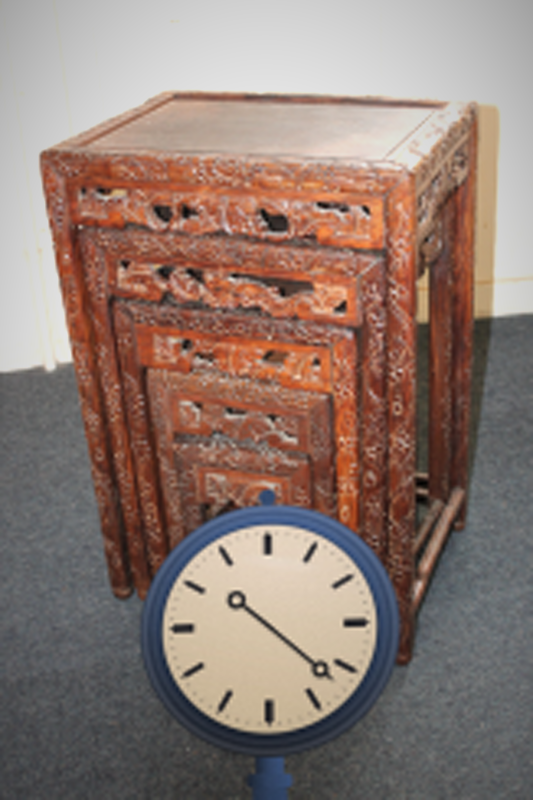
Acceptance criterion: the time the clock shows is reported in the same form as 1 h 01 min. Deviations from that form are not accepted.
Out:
10 h 22 min
